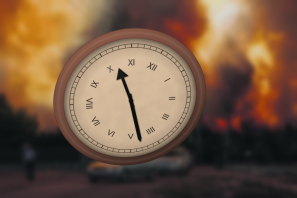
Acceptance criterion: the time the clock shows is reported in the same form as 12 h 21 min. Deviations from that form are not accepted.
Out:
10 h 23 min
